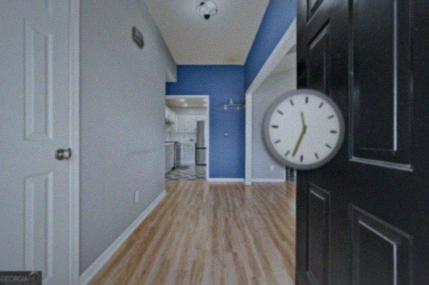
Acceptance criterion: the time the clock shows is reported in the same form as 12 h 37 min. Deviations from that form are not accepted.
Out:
11 h 33 min
